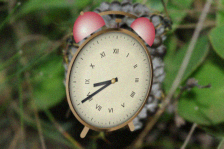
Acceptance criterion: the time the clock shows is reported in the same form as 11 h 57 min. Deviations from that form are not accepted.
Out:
8 h 40 min
